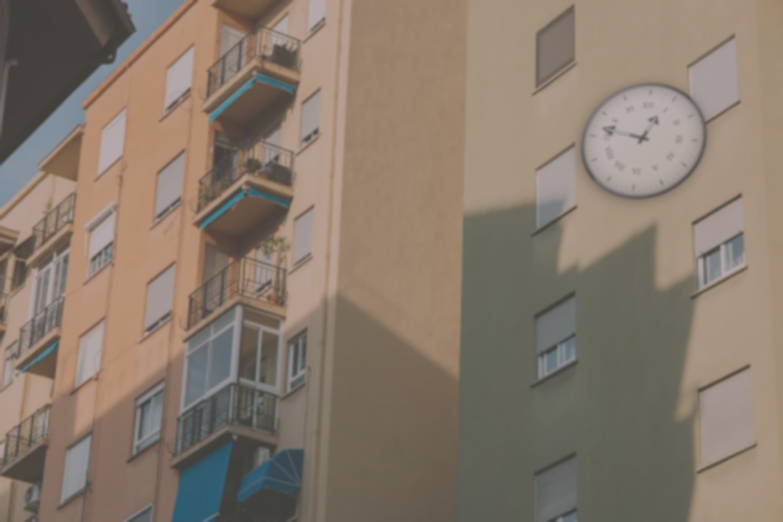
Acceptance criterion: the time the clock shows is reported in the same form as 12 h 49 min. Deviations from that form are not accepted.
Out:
12 h 47 min
